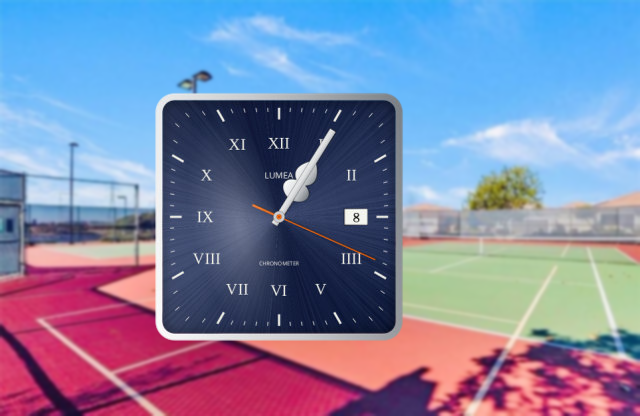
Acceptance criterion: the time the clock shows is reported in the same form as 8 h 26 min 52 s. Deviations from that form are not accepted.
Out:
1 h 05 min 19 s
